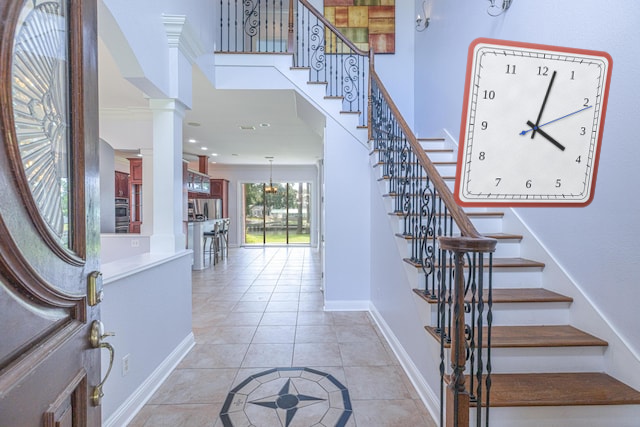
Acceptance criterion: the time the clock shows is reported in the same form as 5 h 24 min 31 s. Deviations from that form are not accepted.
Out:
4 h 02 min 11 s
